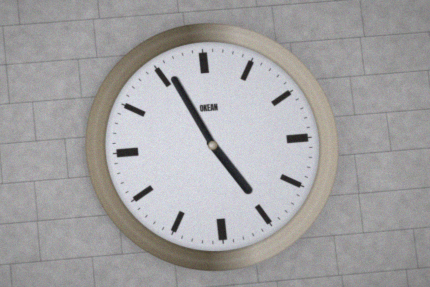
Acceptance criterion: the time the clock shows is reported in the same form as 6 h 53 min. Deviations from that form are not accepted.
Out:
4 h 56 min
